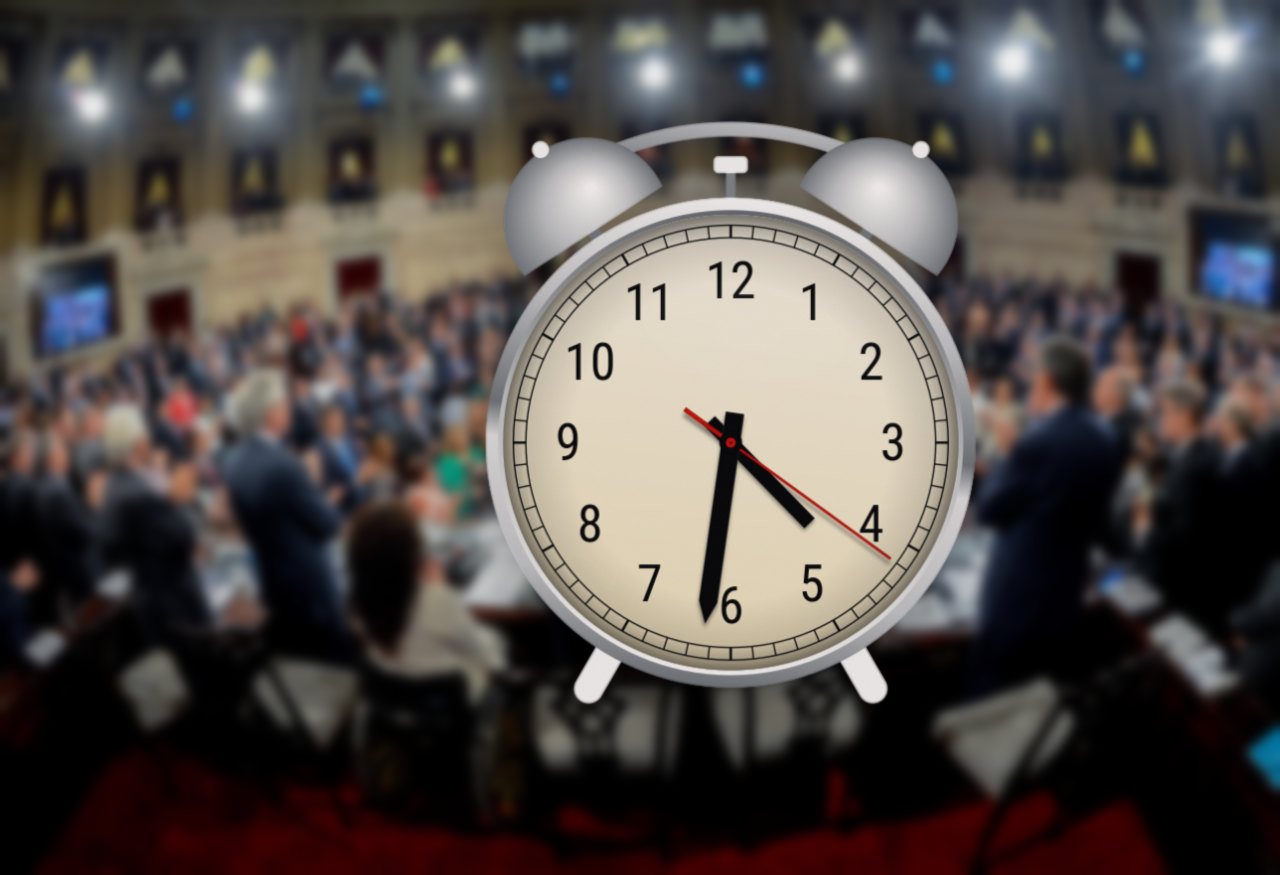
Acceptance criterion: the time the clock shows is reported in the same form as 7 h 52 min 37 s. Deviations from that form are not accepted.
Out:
4 h 31 min 21 s
